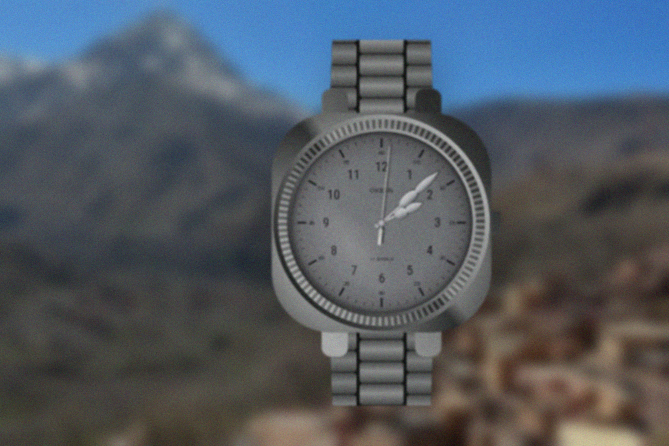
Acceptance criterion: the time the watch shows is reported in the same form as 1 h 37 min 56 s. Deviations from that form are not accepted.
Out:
2 h 08 min 01 s
